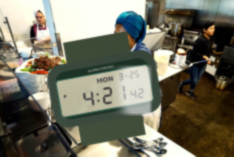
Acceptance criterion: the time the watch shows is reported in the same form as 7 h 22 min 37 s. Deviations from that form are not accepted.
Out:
4 h 21 min 42 s
